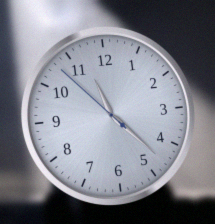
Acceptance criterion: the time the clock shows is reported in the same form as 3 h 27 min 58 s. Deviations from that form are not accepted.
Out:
11 h 22 min 53 s
